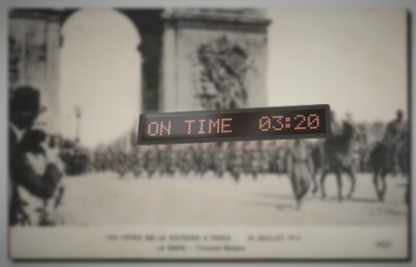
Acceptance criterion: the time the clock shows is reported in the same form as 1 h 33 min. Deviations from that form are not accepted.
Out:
3 h 20 min
